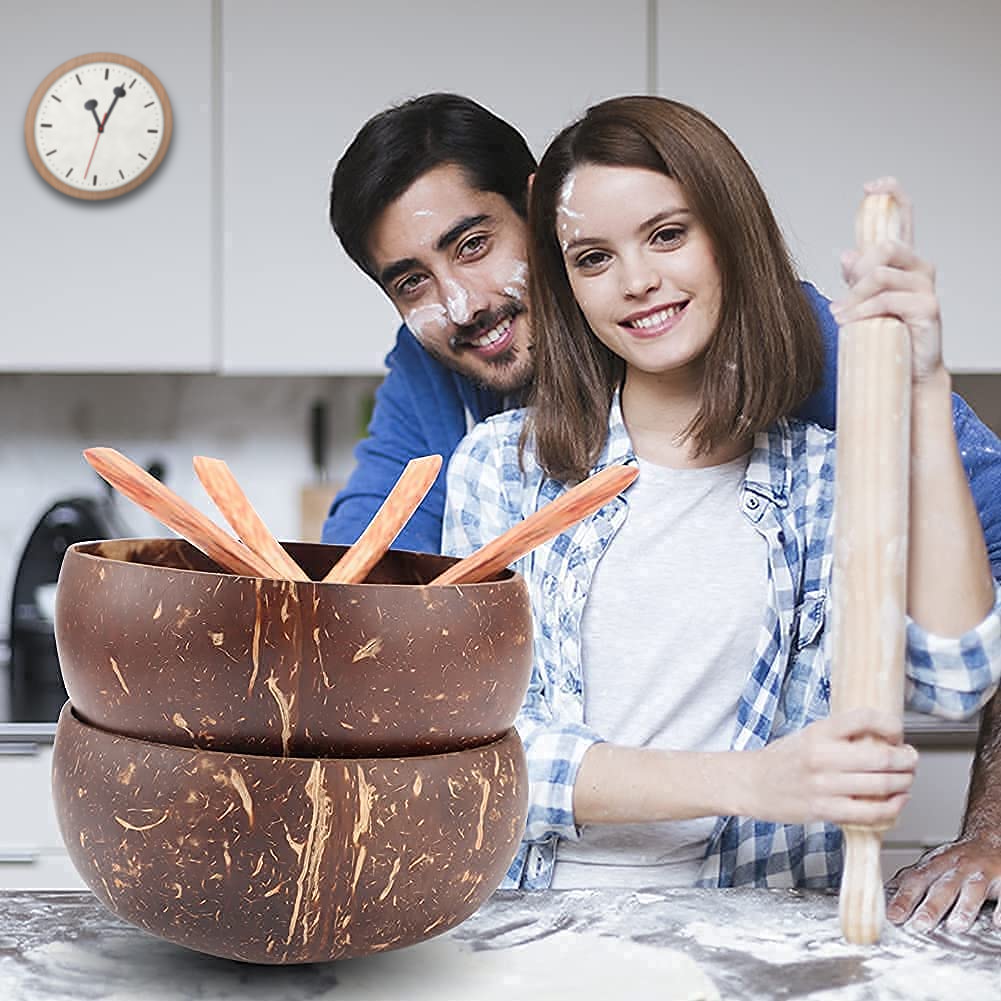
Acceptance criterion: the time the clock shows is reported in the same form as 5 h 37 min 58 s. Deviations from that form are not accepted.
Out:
11 h 03 min 32 s
